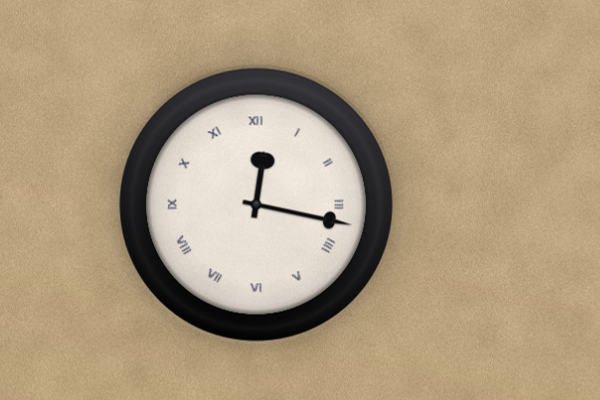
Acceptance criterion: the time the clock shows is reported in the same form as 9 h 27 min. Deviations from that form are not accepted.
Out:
12 h 17 min
